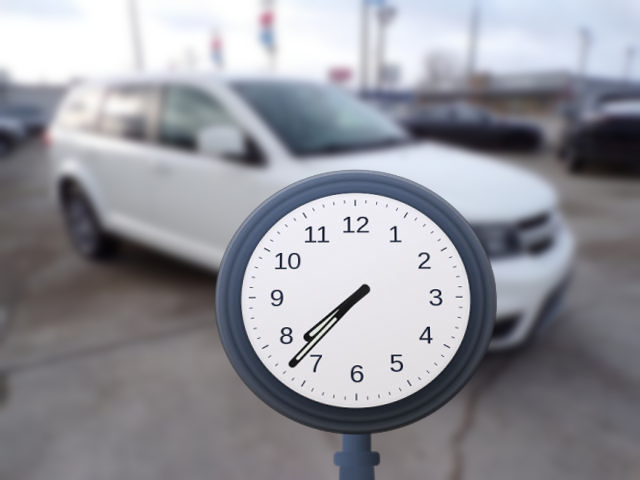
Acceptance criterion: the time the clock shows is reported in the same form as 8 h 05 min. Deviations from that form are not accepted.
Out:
7 h 37 min
